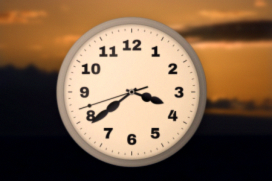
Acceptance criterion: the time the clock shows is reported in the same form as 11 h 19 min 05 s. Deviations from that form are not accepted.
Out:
3 h 38 min 42 s
